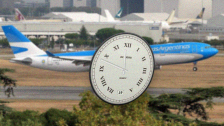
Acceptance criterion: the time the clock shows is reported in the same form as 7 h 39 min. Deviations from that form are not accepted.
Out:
11 h 48 min
